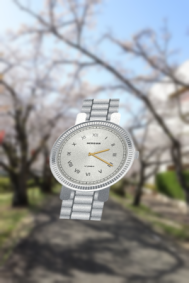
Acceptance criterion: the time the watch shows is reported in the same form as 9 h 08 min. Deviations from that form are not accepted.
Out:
2 h 20 min
